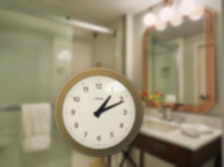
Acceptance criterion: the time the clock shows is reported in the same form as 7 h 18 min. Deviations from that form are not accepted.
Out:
1 h 11 min
